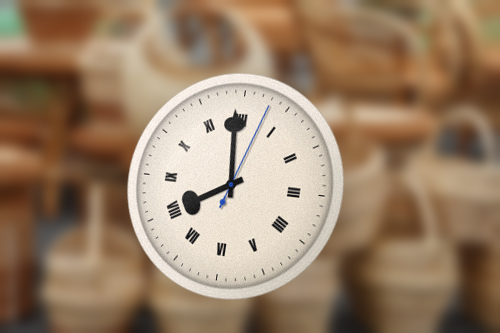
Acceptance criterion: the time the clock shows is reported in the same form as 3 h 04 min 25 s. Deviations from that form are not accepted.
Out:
7 h 59 min 03 s
